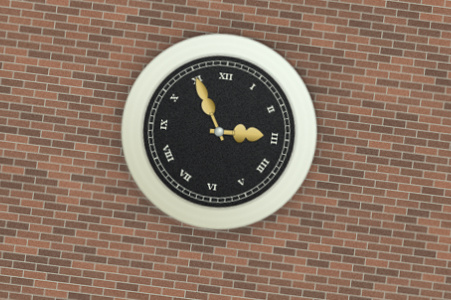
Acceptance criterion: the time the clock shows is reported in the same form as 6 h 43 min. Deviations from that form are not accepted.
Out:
2 h 55 min
